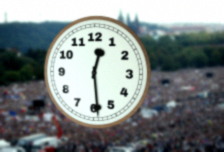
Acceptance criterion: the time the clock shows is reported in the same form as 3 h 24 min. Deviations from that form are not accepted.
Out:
12 h 29 min
